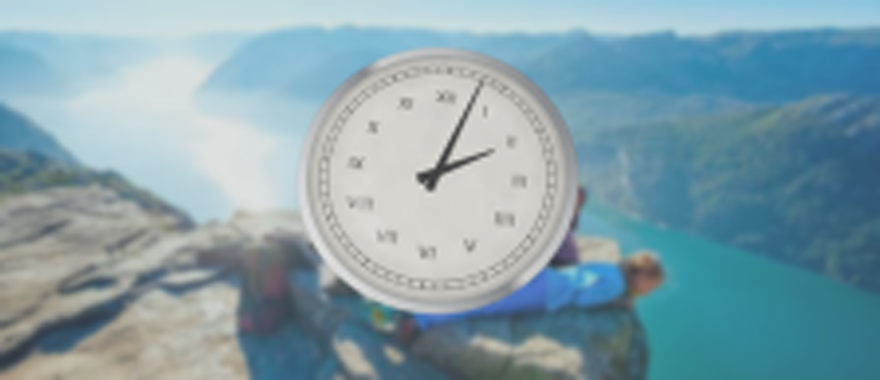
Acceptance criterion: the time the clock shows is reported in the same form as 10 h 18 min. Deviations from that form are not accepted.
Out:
2 h 03 min
